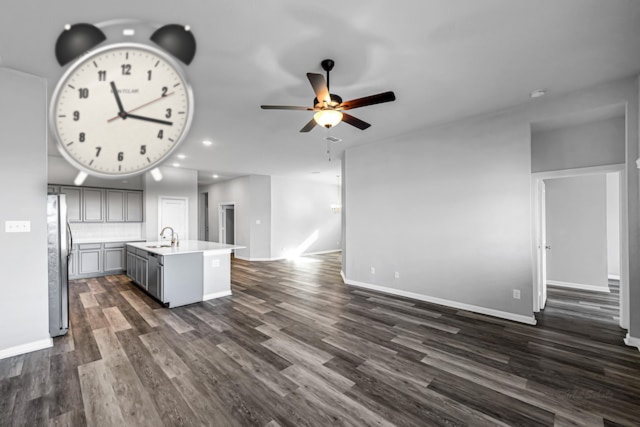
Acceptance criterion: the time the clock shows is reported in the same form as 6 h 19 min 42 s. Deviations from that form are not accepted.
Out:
11 h 17 min 11 s
